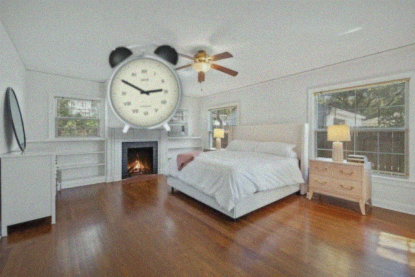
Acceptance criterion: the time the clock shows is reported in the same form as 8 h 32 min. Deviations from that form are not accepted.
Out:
2 h 50 min
